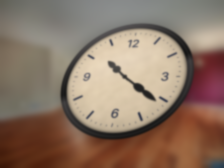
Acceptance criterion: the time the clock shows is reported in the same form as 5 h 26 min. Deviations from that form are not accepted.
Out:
10 h 21 min
